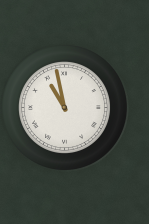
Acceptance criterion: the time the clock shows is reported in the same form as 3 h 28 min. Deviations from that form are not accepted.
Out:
10 h 58 min
